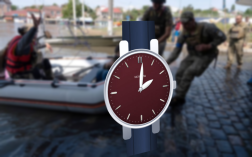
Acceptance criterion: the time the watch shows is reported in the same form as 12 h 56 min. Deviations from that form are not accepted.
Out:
2 h 01 min
